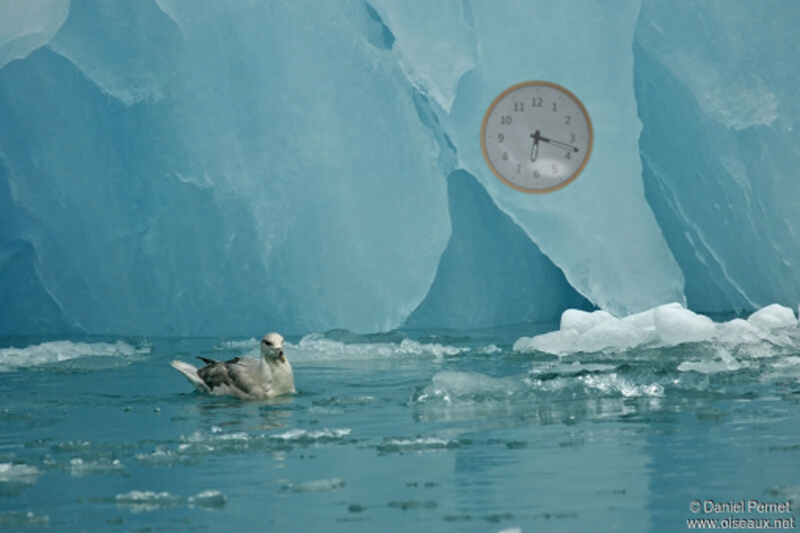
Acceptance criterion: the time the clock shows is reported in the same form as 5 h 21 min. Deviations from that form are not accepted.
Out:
6 h 18 min
